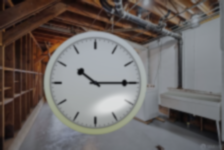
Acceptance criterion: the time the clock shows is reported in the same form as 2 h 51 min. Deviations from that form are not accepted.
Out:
10 h 15 min
